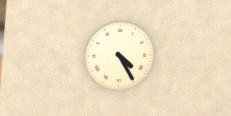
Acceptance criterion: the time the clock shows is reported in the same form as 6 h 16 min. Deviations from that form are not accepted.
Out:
4 h 25 min
